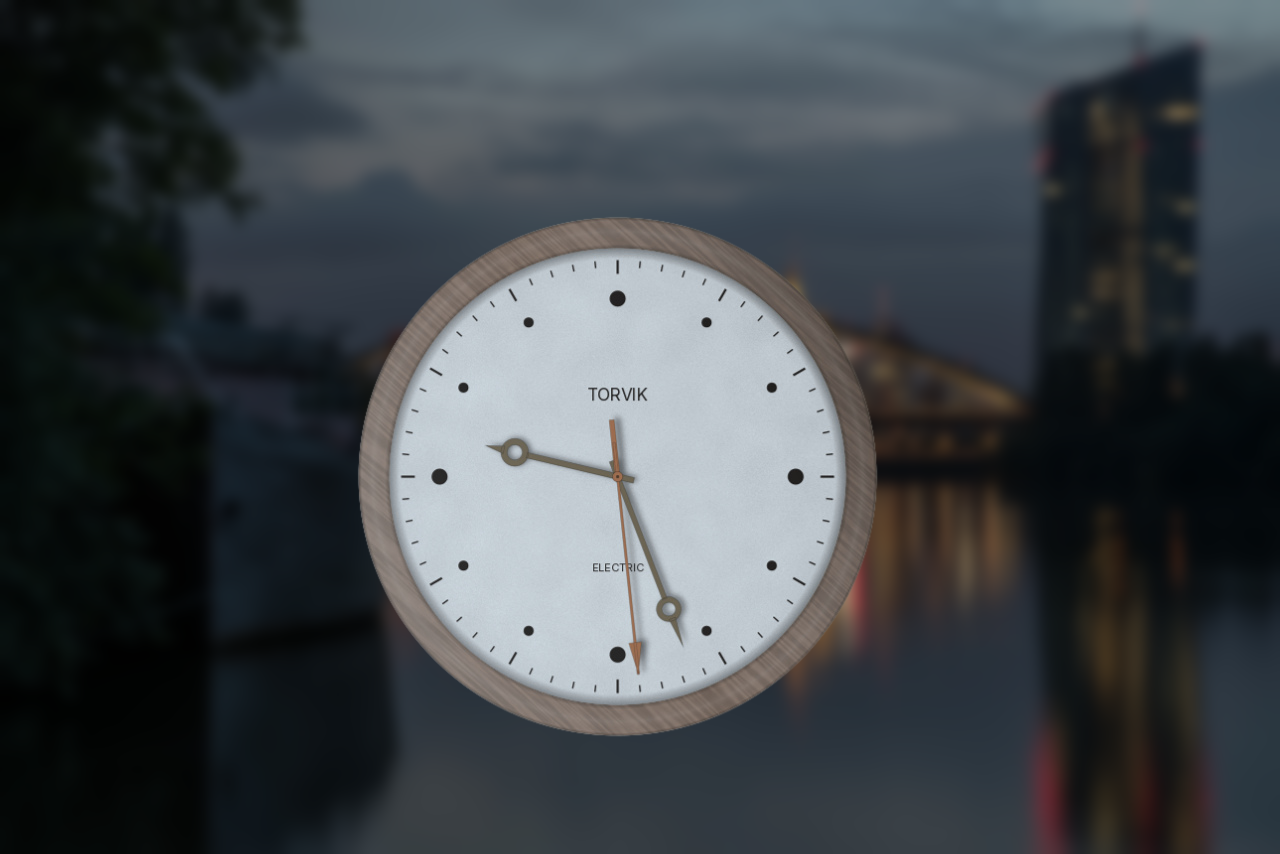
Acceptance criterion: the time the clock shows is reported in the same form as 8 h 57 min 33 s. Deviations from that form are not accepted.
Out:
9 h 26 min 29 s
